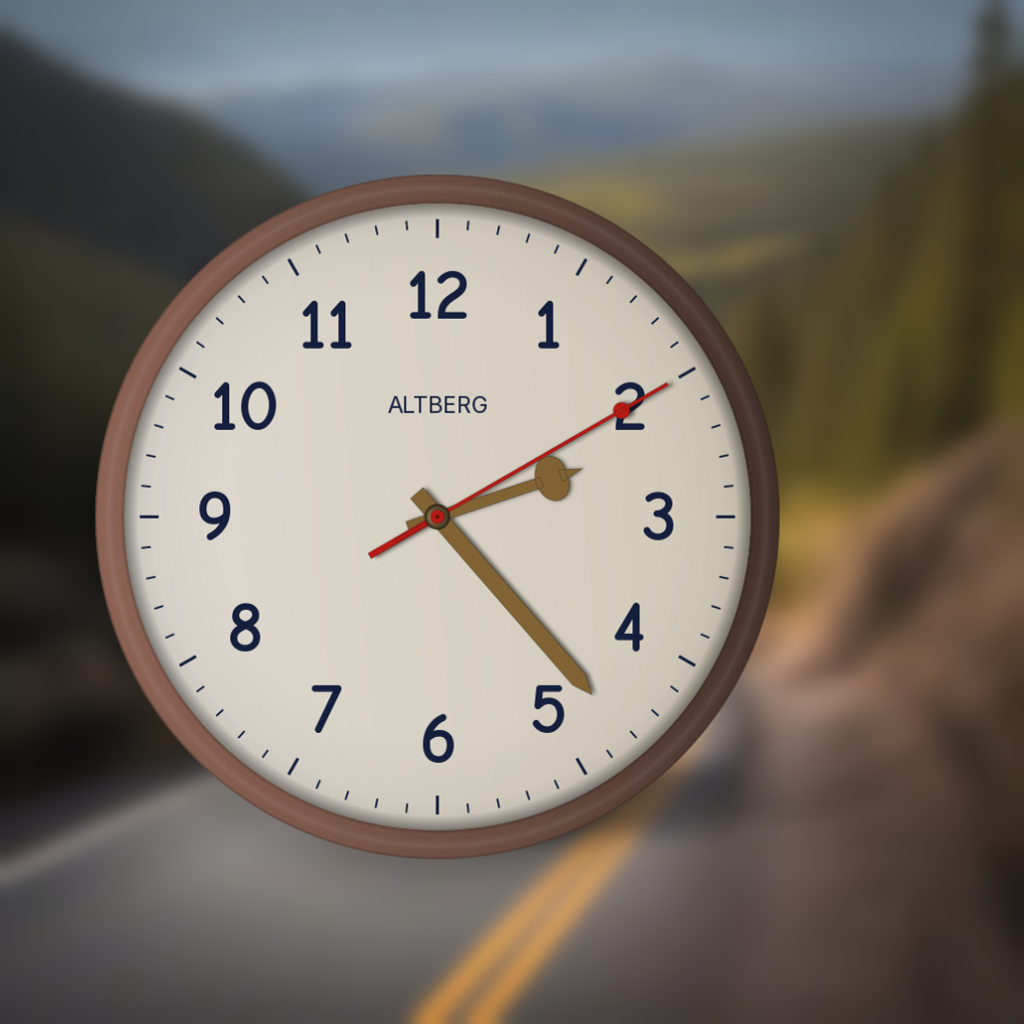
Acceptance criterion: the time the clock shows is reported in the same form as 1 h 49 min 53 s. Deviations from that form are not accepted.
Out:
2 h 23 min 10 s
